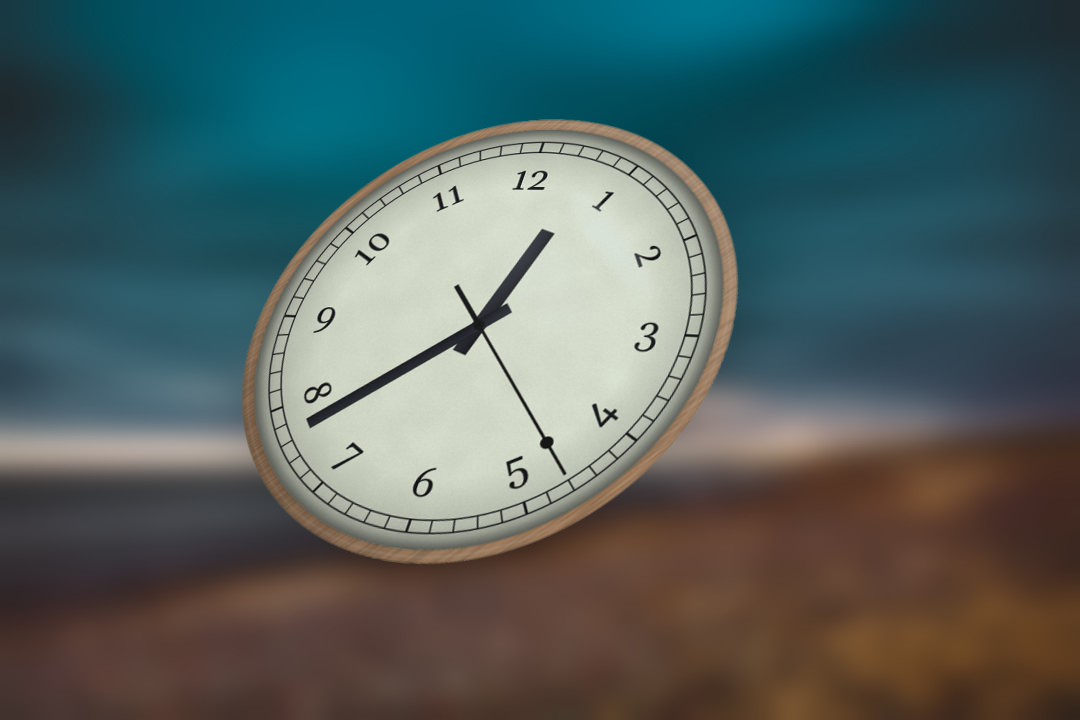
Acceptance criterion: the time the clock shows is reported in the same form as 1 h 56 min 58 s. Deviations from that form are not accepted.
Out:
12 h 38 min 23 s
